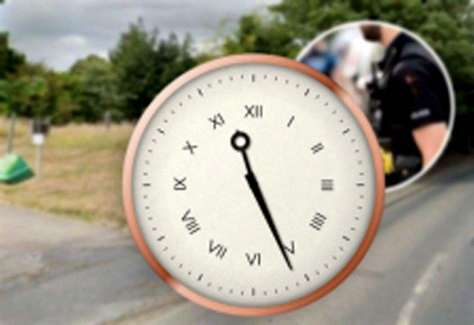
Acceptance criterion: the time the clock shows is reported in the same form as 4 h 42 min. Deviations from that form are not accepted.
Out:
11 h 26 min
